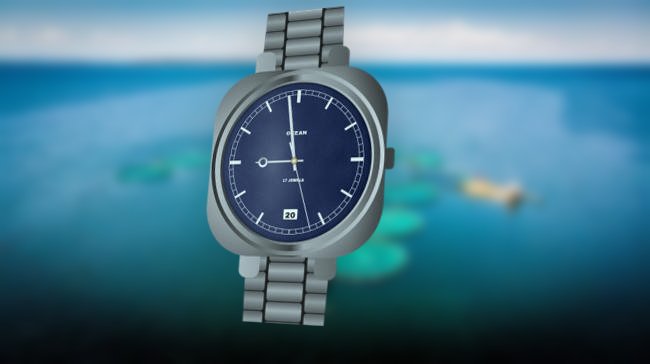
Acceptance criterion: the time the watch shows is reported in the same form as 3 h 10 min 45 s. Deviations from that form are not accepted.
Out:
8 h 58 min 27 s
